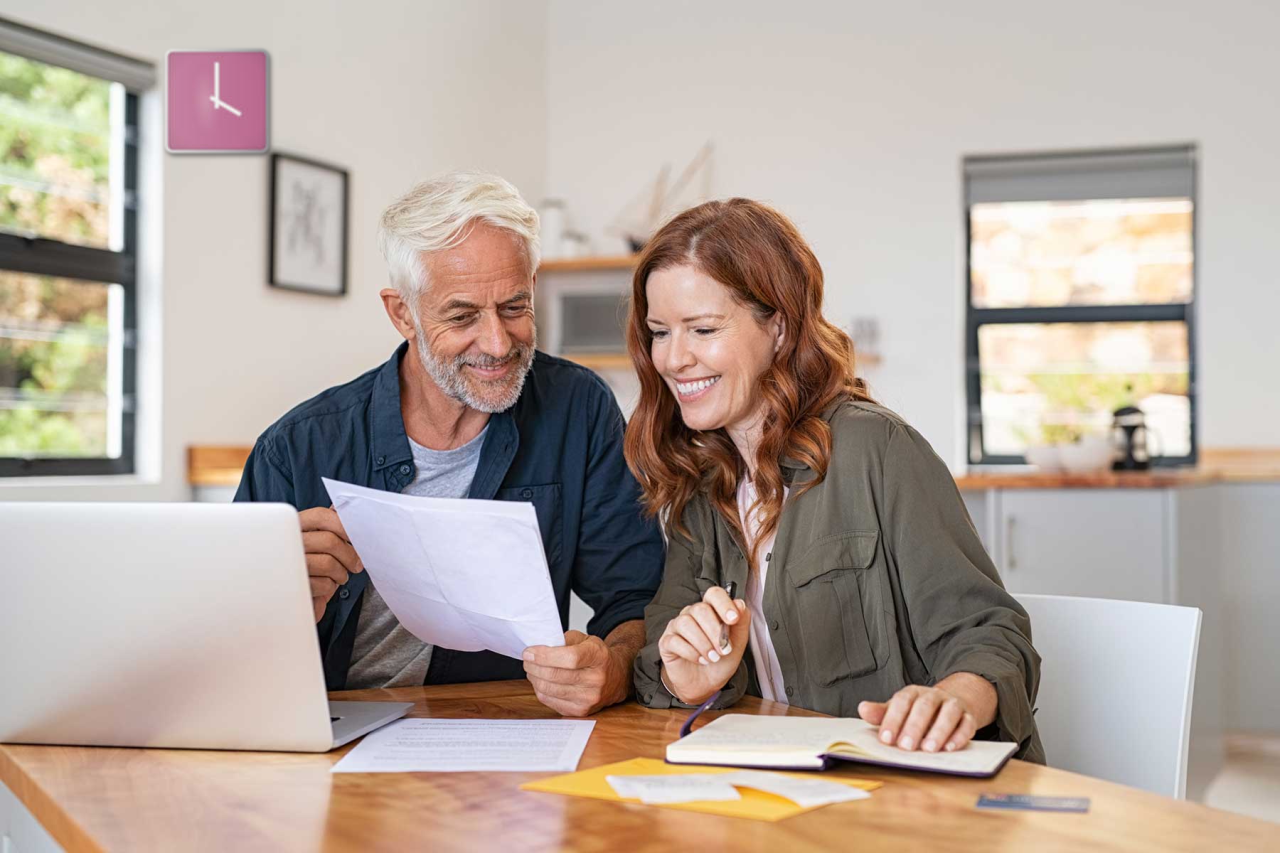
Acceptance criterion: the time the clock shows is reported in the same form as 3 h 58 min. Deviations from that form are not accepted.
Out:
4 h 00 min
